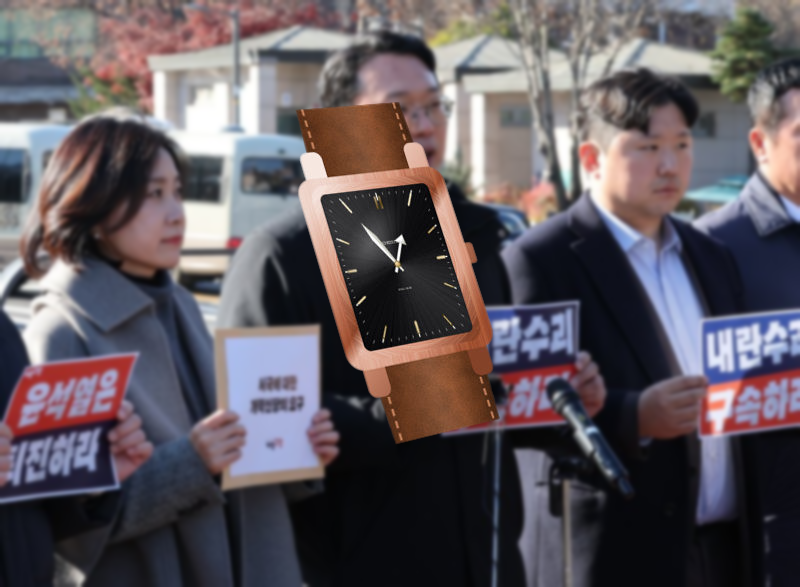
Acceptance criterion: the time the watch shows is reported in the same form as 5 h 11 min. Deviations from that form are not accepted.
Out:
12 h 55 min
